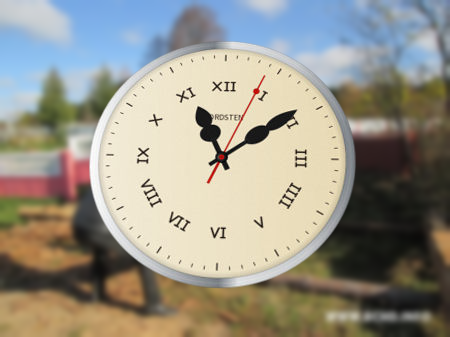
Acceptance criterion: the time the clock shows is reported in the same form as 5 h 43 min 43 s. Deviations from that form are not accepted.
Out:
11 h 09 min 04 s
